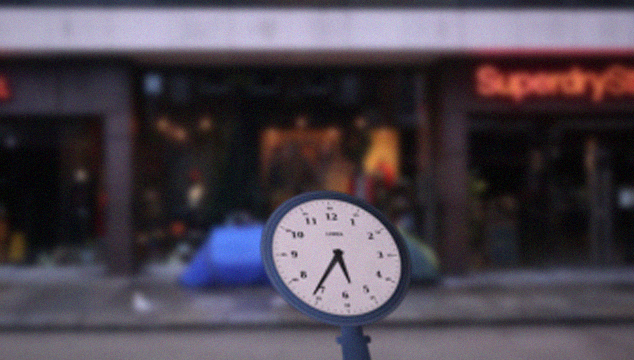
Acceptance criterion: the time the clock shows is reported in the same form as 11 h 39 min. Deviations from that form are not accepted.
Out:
5 h 36 min
